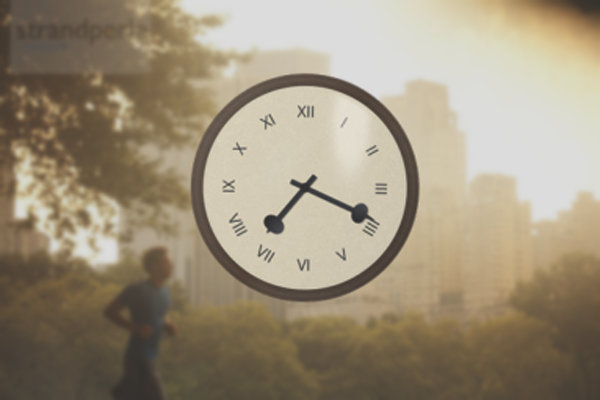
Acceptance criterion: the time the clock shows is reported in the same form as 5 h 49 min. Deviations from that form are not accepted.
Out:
7 h 19 min
